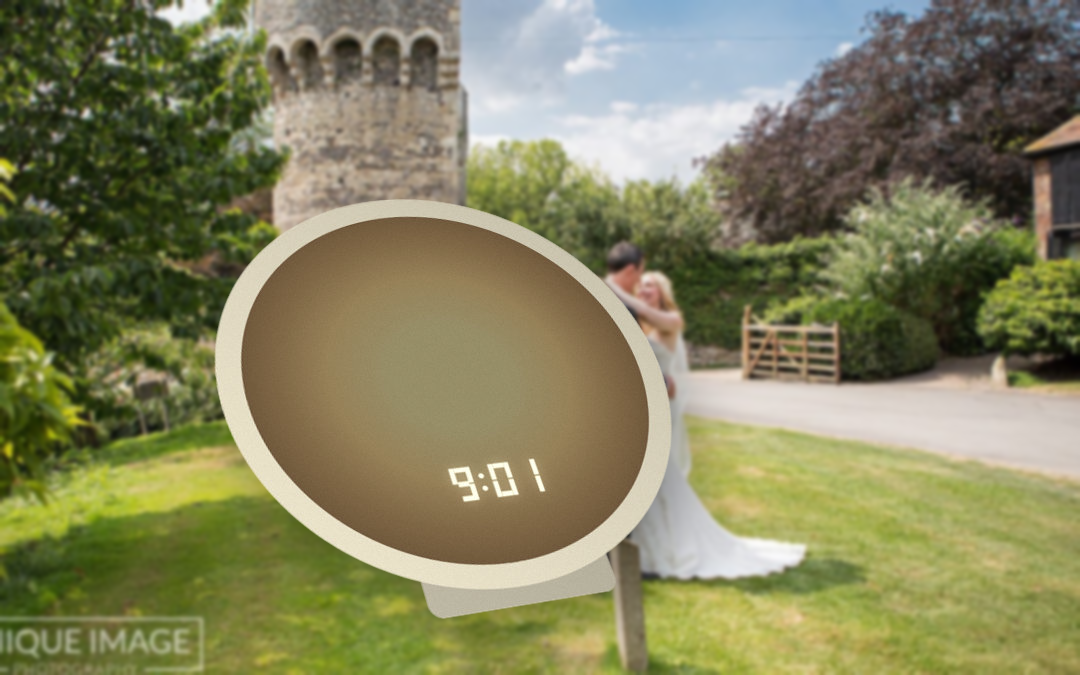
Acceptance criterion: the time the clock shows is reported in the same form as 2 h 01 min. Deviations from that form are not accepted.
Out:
9 h 01 min
